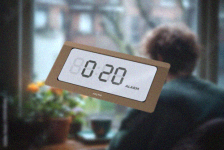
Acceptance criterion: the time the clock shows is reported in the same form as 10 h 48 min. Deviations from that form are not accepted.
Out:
0 h 20 min
